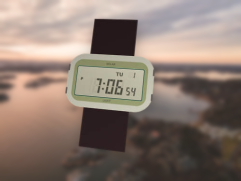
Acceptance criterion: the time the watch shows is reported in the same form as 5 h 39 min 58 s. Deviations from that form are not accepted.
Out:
7 h 06 min 54 s
